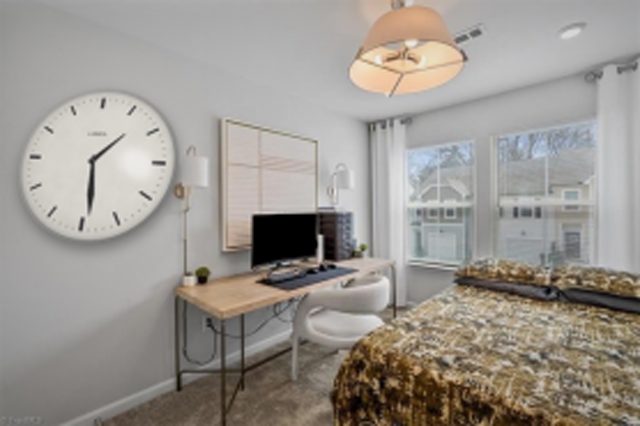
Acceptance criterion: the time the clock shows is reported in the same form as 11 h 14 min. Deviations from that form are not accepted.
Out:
1 h 29 min
